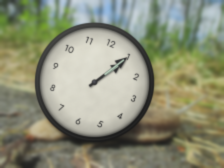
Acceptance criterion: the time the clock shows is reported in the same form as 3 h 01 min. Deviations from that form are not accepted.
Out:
1 h 05 min
